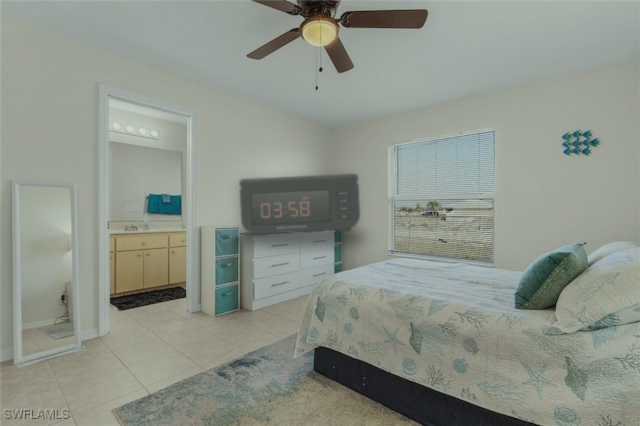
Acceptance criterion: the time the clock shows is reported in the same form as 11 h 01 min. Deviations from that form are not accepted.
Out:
3 h 58 min
